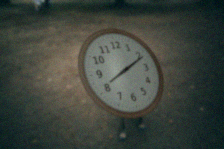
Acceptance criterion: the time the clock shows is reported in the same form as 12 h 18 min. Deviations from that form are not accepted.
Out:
8 h 11 min
